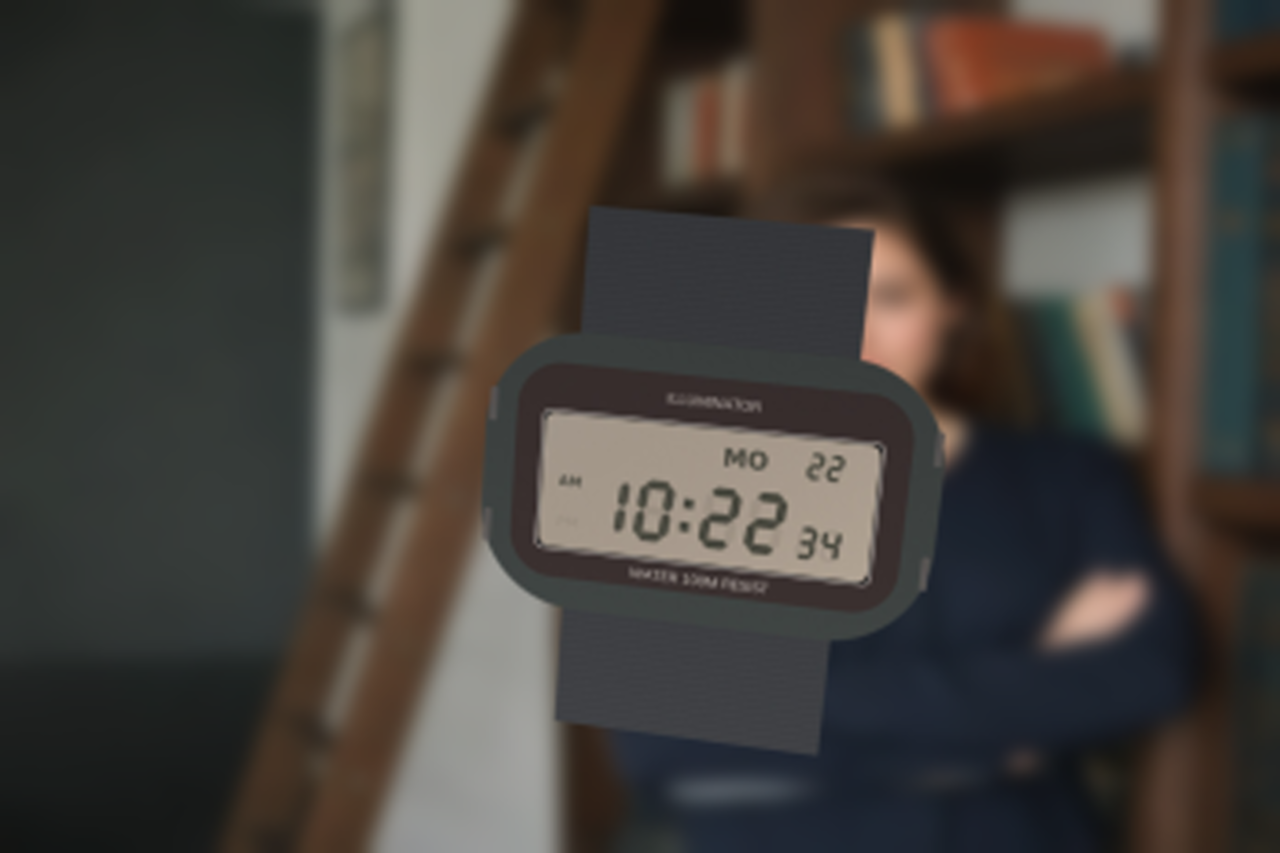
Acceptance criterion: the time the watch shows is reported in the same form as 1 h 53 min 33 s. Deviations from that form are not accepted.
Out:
10 h 22 min 34 s
